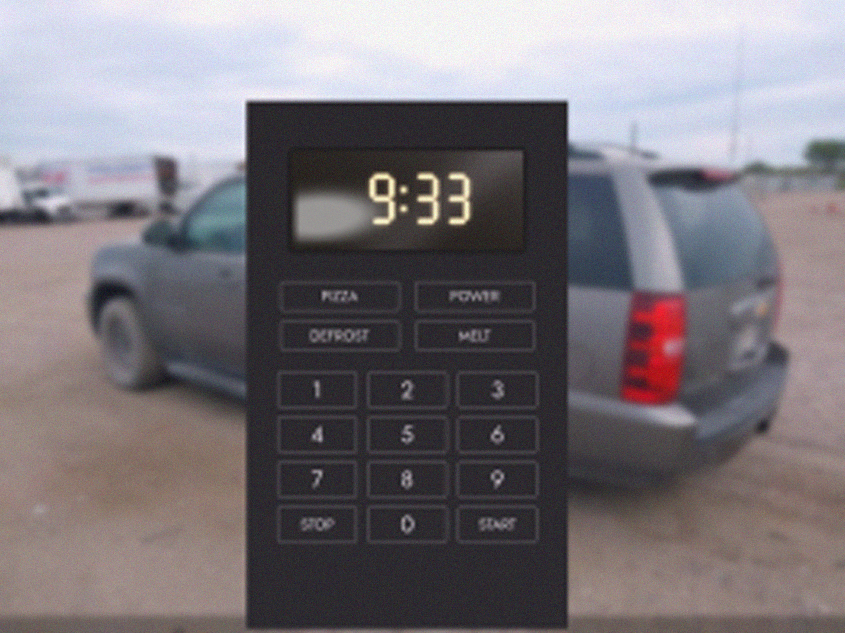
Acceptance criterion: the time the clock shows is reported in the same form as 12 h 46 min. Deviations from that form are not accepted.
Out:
9 h 33 min
